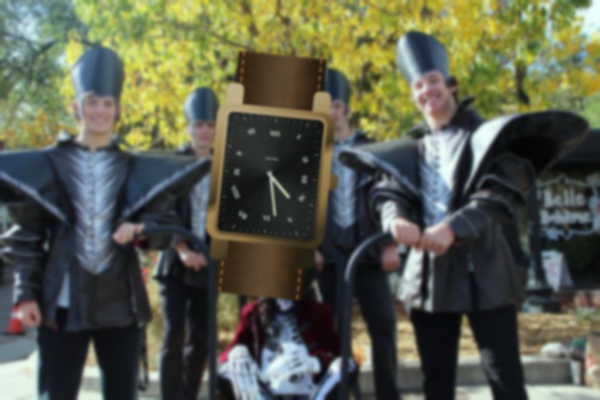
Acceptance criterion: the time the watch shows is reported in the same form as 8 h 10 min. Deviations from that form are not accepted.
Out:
4 h 28 min
